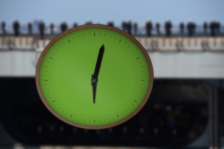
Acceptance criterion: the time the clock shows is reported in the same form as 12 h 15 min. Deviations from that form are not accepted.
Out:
6 h 02 min
